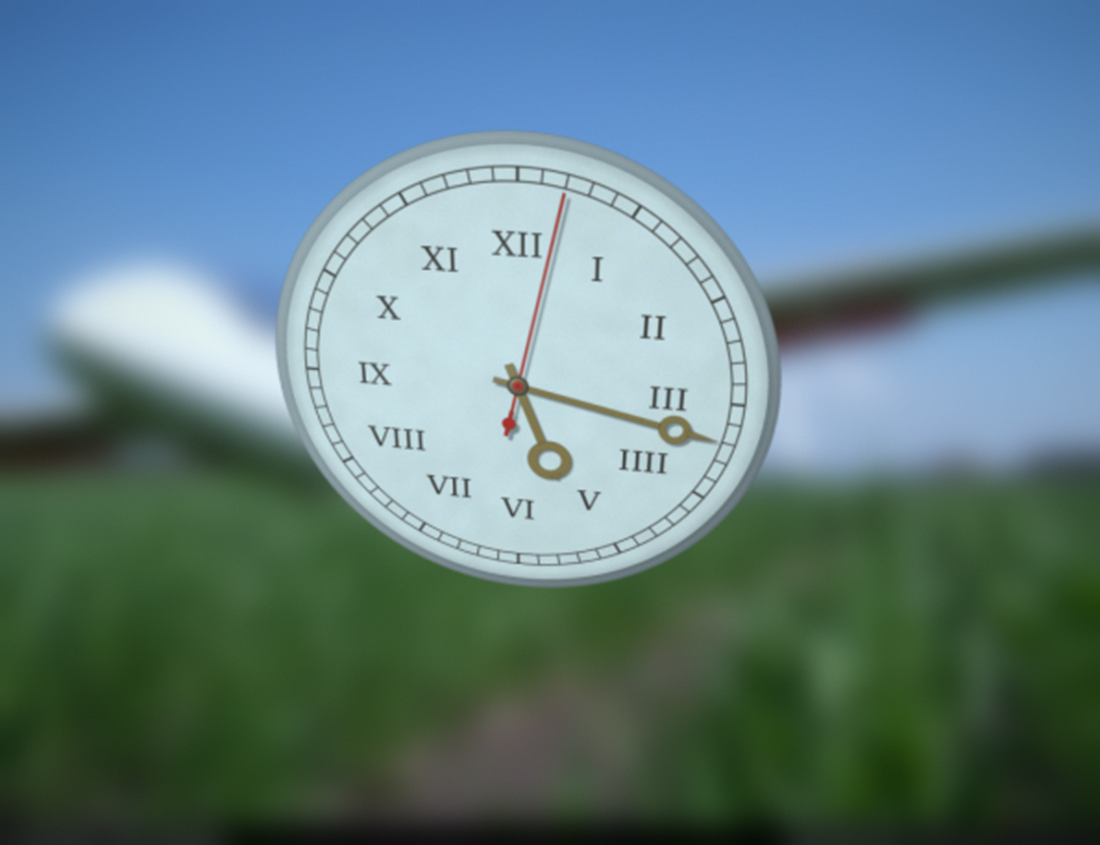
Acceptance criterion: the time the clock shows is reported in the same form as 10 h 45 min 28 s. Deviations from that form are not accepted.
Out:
5 h 17 min 02 s
